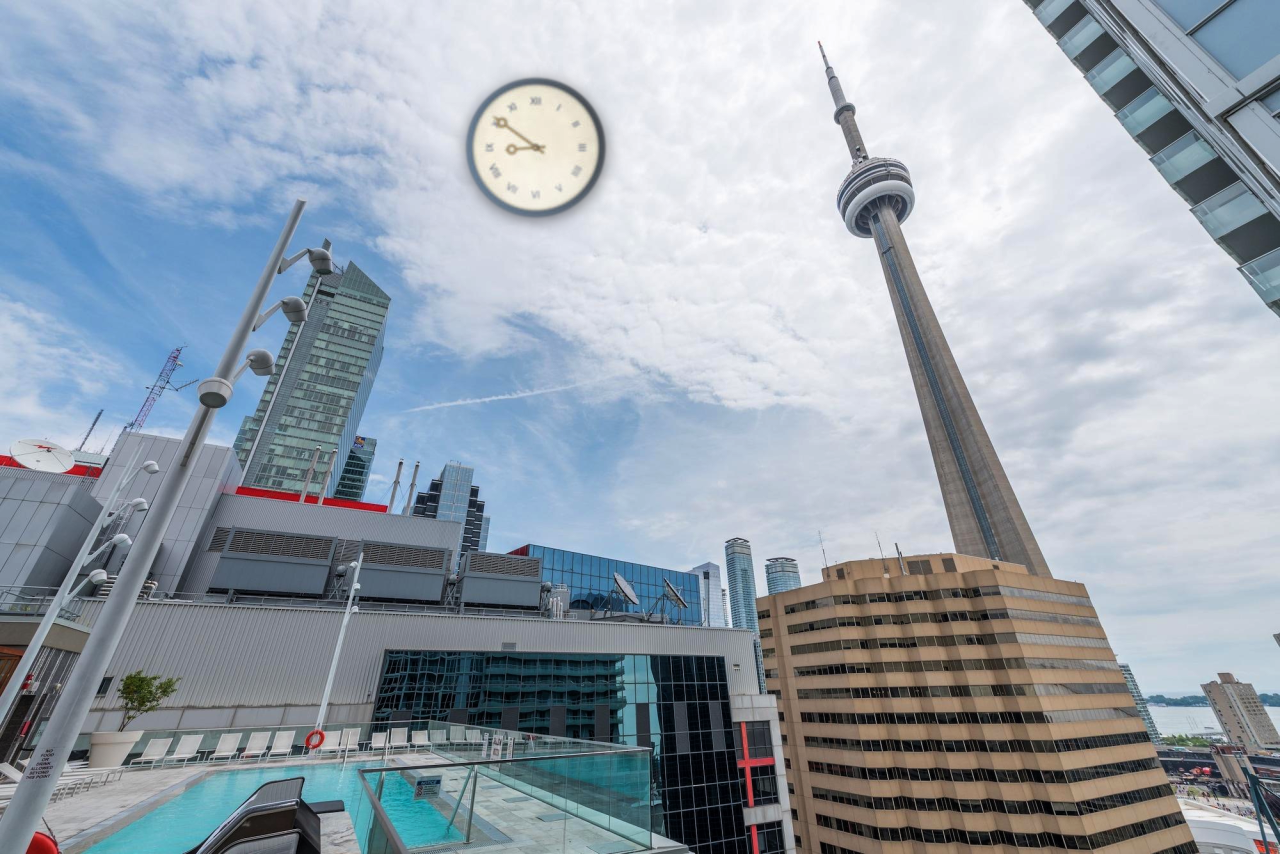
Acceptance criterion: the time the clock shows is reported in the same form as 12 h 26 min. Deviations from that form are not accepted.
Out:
8 h 51 min
